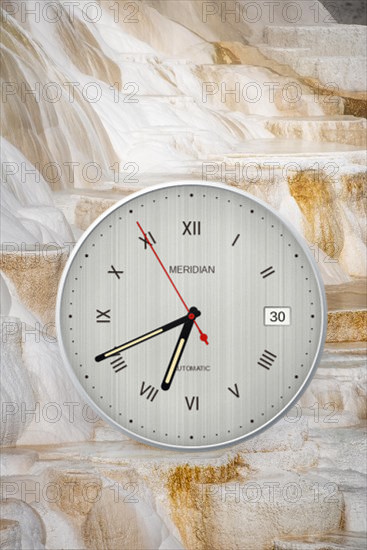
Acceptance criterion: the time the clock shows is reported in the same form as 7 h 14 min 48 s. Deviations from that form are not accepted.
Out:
6 h 40 min 55 s
